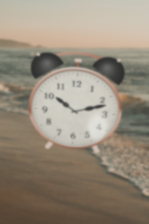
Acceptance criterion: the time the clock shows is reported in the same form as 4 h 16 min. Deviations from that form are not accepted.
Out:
10 h 12 min
